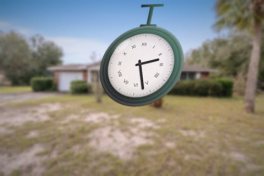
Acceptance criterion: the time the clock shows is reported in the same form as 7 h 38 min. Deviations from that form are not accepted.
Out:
2 h 27 min
